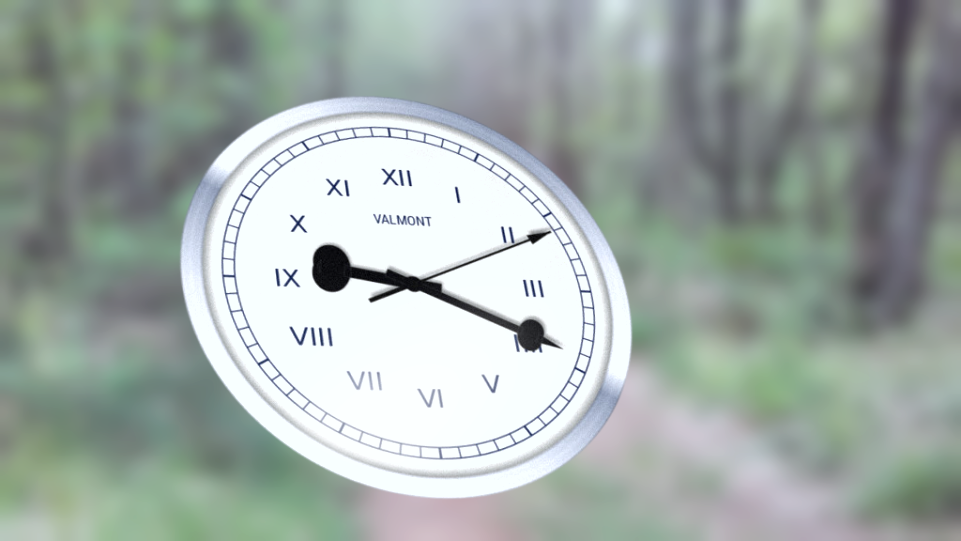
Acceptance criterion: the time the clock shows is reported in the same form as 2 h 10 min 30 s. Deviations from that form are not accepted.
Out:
9 h 19 min 11 s
